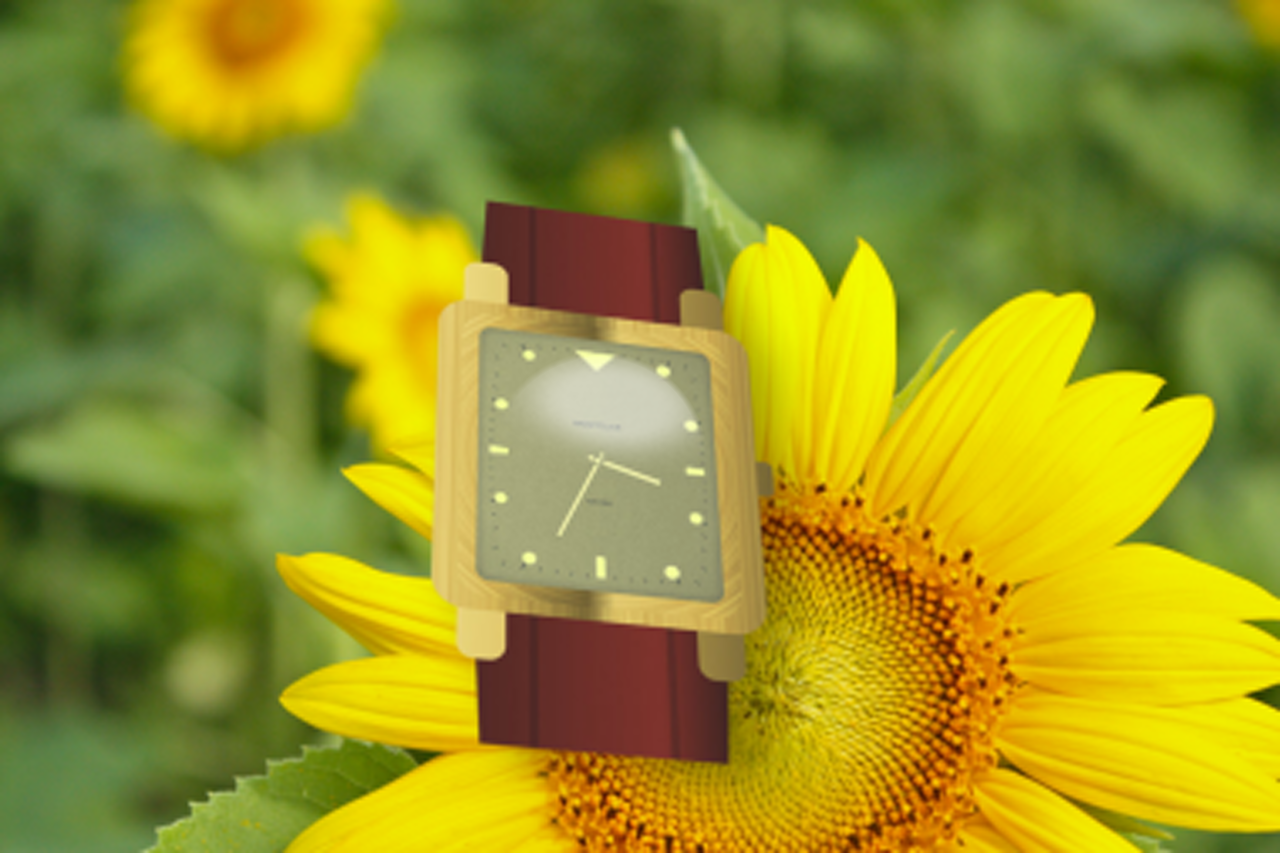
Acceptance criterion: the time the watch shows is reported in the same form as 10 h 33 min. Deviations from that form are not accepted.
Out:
3 h 34 min
